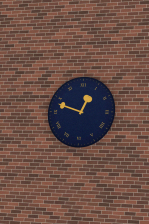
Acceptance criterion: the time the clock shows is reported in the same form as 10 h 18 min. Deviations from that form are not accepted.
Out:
12 h 48 min
